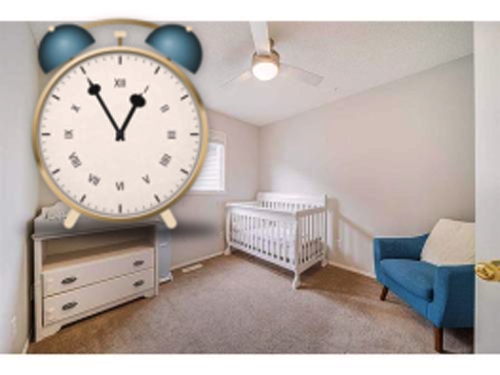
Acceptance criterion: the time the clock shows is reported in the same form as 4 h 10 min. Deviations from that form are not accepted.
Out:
12 h 55 min
